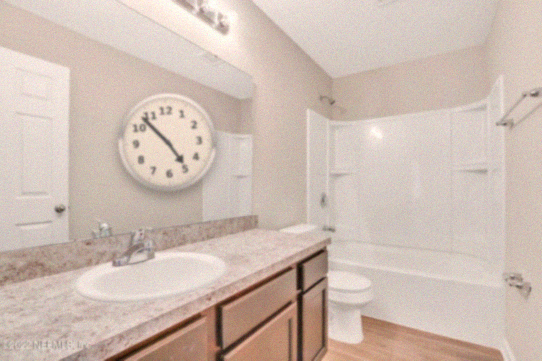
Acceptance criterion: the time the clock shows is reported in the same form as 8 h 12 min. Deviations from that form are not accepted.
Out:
4 h 53 min
